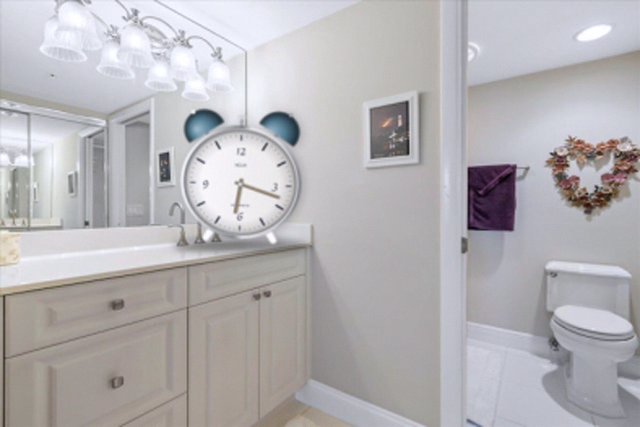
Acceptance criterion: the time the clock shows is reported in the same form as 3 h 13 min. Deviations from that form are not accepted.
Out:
6 h 18 min
